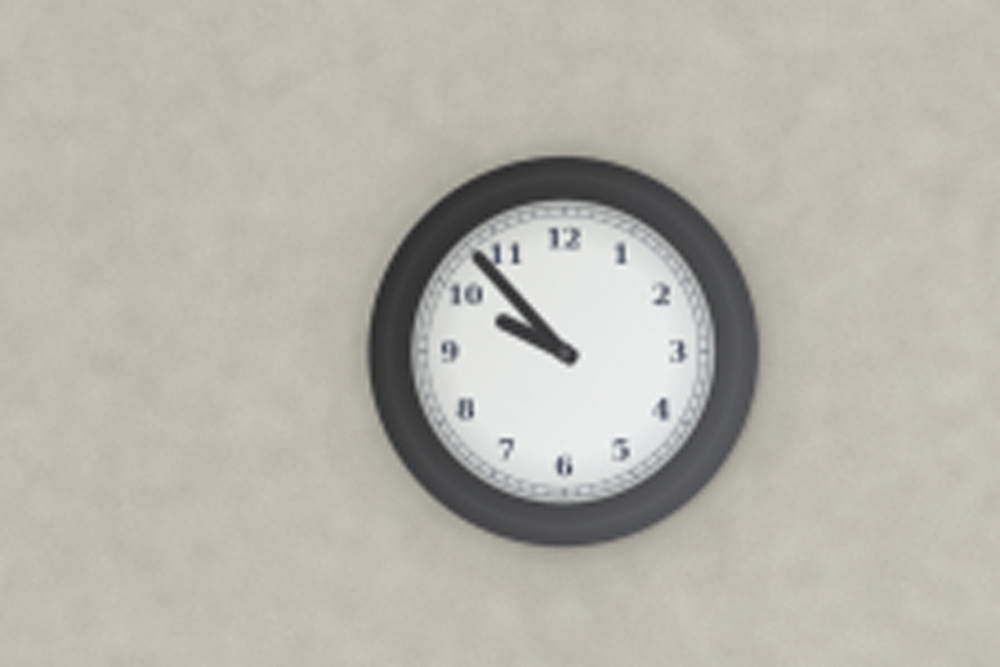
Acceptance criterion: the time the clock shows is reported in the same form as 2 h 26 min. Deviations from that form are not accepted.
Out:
9 h 53 min
